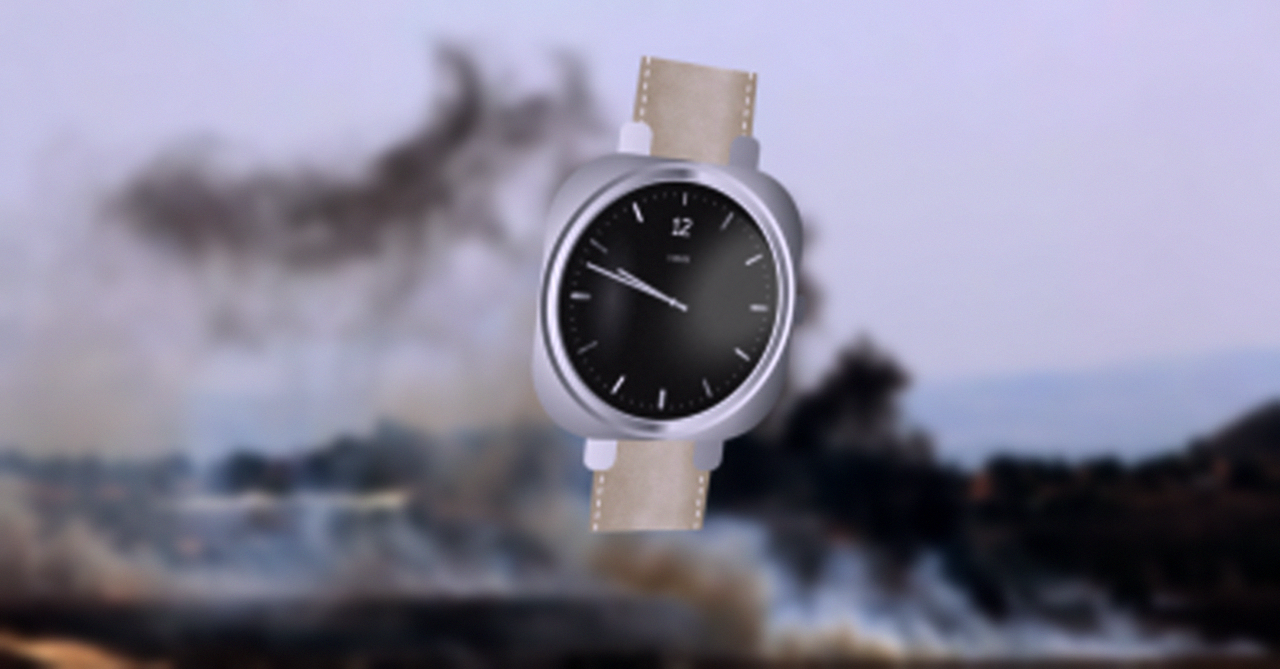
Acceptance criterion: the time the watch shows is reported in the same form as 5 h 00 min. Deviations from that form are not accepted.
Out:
9 h 48 min
